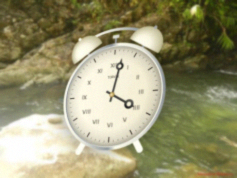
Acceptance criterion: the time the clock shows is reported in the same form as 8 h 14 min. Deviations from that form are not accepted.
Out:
4 h 02 min
